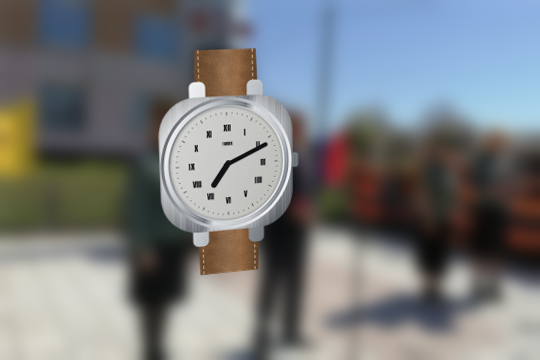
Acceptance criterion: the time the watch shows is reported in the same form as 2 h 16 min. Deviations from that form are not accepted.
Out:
7 h 11 min
